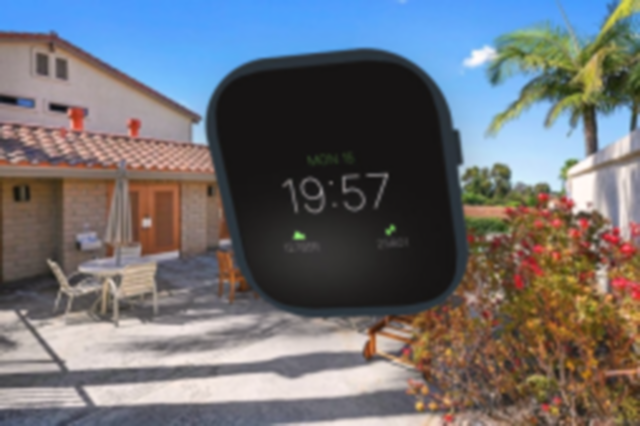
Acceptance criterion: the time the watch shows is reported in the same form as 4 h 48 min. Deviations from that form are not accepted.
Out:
19 h 57 min
